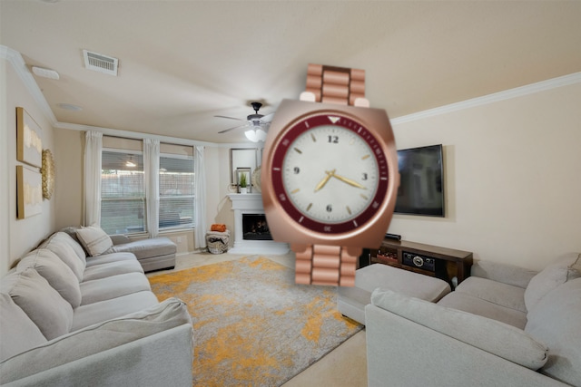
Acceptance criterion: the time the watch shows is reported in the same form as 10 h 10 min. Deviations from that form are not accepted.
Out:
7 h 18 min
